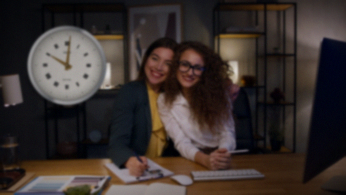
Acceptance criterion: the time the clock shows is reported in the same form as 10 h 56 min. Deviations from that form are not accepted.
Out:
10 h 01 min
